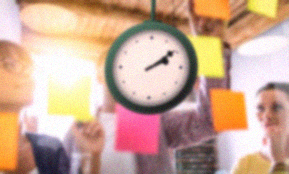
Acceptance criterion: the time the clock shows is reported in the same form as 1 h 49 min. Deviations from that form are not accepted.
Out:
2 h 09 min
